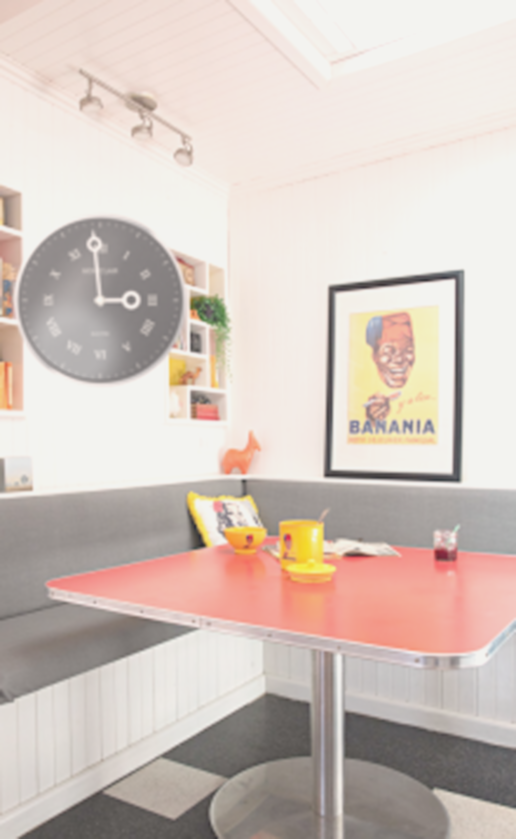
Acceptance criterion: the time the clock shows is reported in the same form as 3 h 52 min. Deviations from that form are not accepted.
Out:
2 h 59 min
